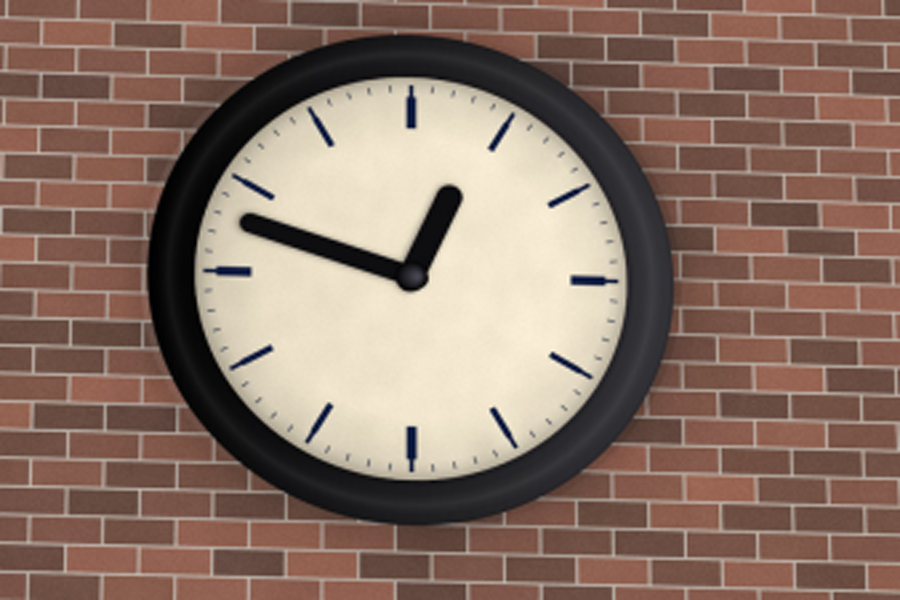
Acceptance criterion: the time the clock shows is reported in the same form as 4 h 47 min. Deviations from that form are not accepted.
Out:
12 h 48 min
